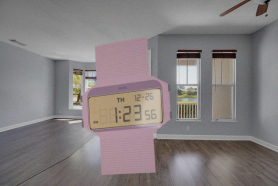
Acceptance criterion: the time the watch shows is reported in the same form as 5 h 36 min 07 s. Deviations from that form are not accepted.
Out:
1 h 23 min 56 s
